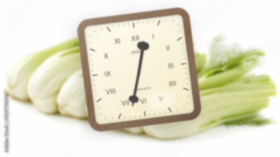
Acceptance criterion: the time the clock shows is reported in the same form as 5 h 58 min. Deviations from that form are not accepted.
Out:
12 h 33 min
